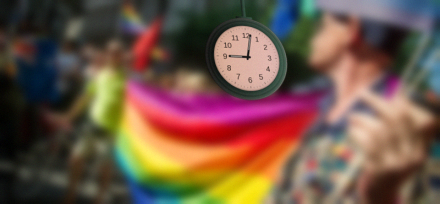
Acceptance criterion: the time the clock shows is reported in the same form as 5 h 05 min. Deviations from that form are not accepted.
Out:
9 h 02 min
